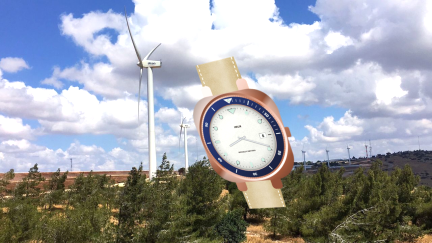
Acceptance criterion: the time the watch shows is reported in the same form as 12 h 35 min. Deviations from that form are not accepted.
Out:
8 h 19 min
